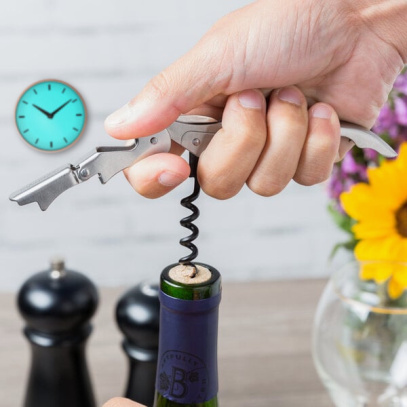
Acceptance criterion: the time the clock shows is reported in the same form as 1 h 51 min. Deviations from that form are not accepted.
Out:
10 h 09 min
